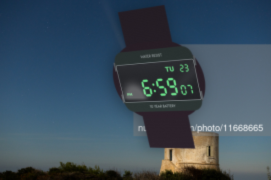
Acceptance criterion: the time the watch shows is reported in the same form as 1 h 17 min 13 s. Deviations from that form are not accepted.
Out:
6 h 59 min 07 s
